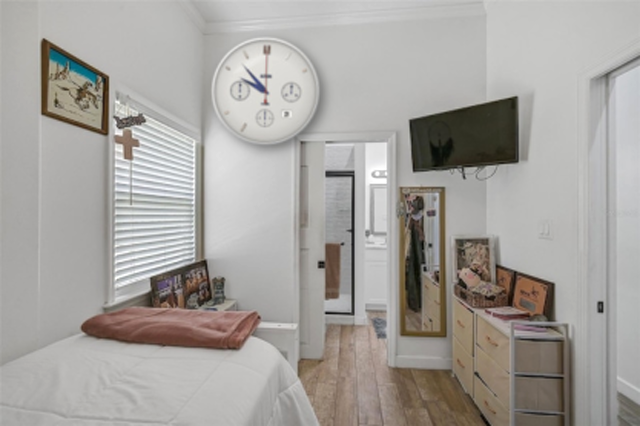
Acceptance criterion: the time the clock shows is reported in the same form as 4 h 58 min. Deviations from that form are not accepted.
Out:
9 h 53 min
